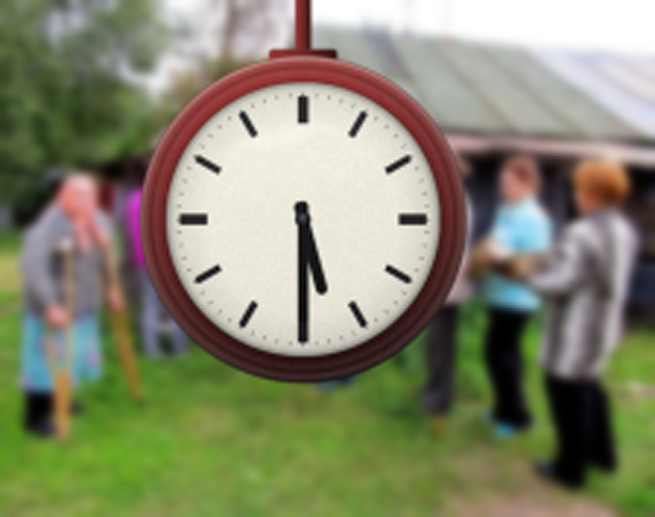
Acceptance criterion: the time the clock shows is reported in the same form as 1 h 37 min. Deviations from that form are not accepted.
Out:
5 h 30 min
